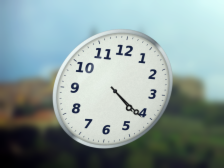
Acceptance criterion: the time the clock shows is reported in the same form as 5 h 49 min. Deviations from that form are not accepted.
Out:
4 h 21 min
